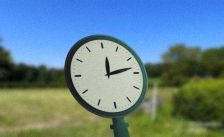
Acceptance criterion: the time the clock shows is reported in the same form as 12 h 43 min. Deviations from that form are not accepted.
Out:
12 h 13 min
